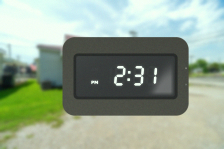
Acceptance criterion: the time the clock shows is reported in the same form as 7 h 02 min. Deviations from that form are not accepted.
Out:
2 h 31 min
